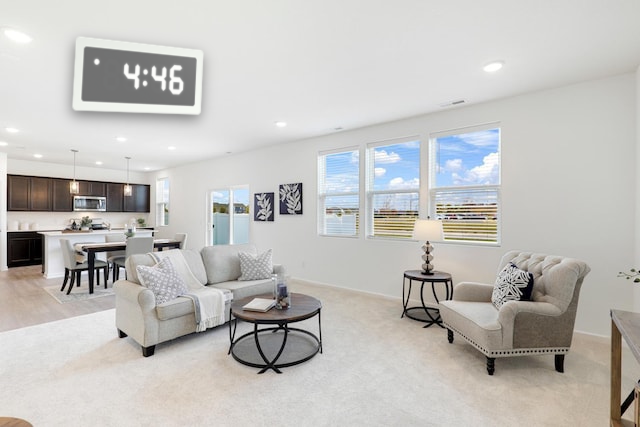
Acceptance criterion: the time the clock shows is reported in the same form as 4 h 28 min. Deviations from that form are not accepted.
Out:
4 h 46 min
